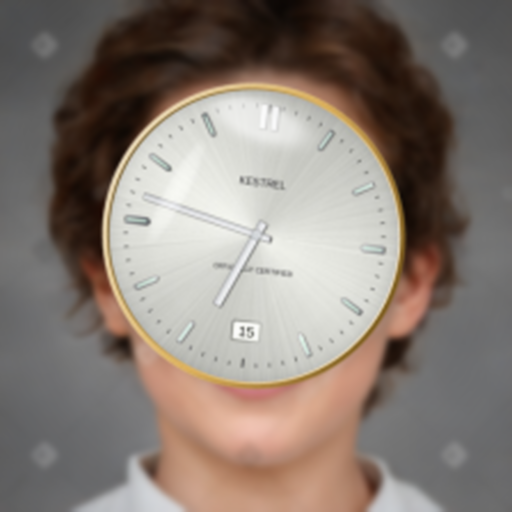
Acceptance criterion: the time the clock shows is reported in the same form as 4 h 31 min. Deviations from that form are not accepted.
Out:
6 h 47 min
